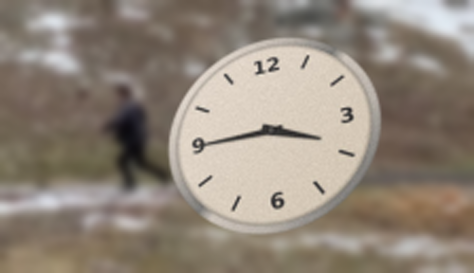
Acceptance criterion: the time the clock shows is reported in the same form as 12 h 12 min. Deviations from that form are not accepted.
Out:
3 h 45 min
